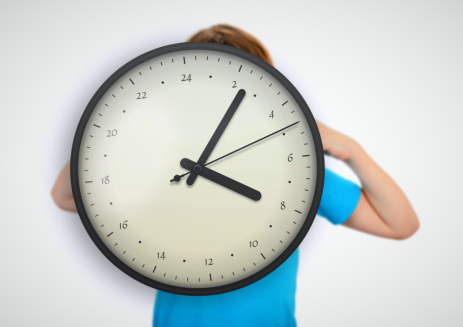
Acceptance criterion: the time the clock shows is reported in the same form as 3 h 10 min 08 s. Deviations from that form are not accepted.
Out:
8 h 06 min 12 s
